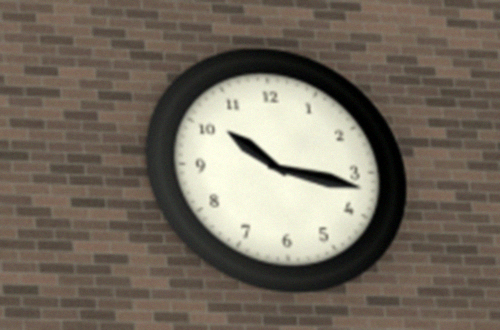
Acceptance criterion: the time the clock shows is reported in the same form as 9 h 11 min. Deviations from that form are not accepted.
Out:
10 h 17 min
